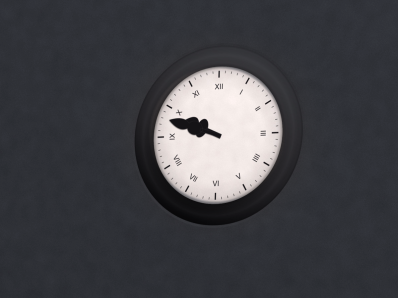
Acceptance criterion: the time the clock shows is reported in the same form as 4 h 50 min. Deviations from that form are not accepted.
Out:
9 h 48 min
